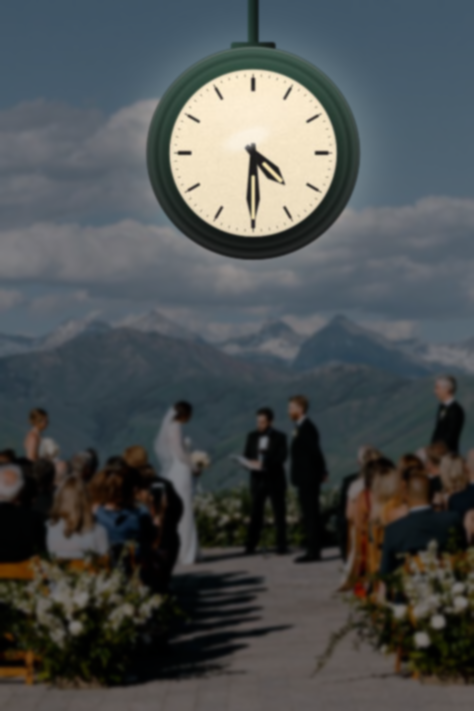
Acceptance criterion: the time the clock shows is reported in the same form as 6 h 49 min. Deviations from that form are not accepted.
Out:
4 h 30 min
